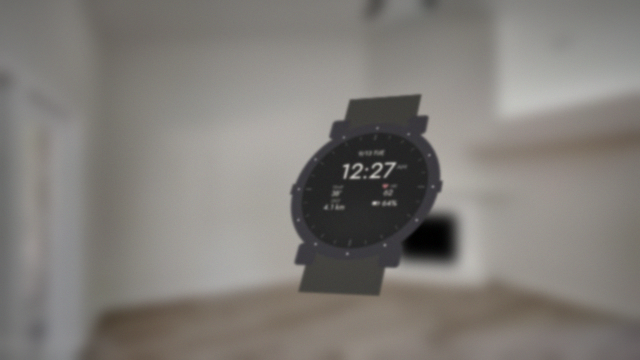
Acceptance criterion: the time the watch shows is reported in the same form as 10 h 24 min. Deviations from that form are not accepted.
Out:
12 h 27 min
